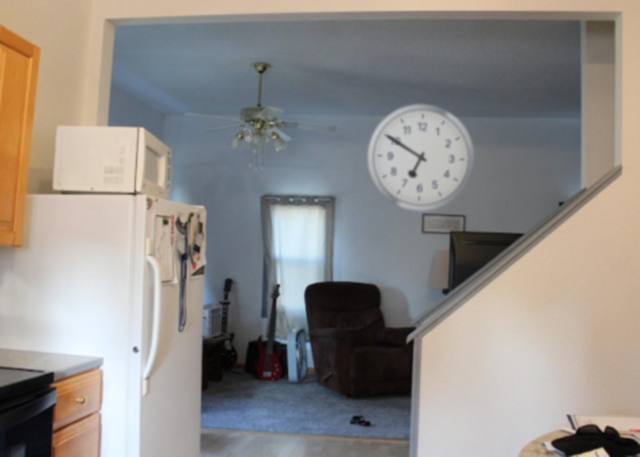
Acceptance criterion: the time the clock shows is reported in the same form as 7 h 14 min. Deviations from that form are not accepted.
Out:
6 h 50 min
